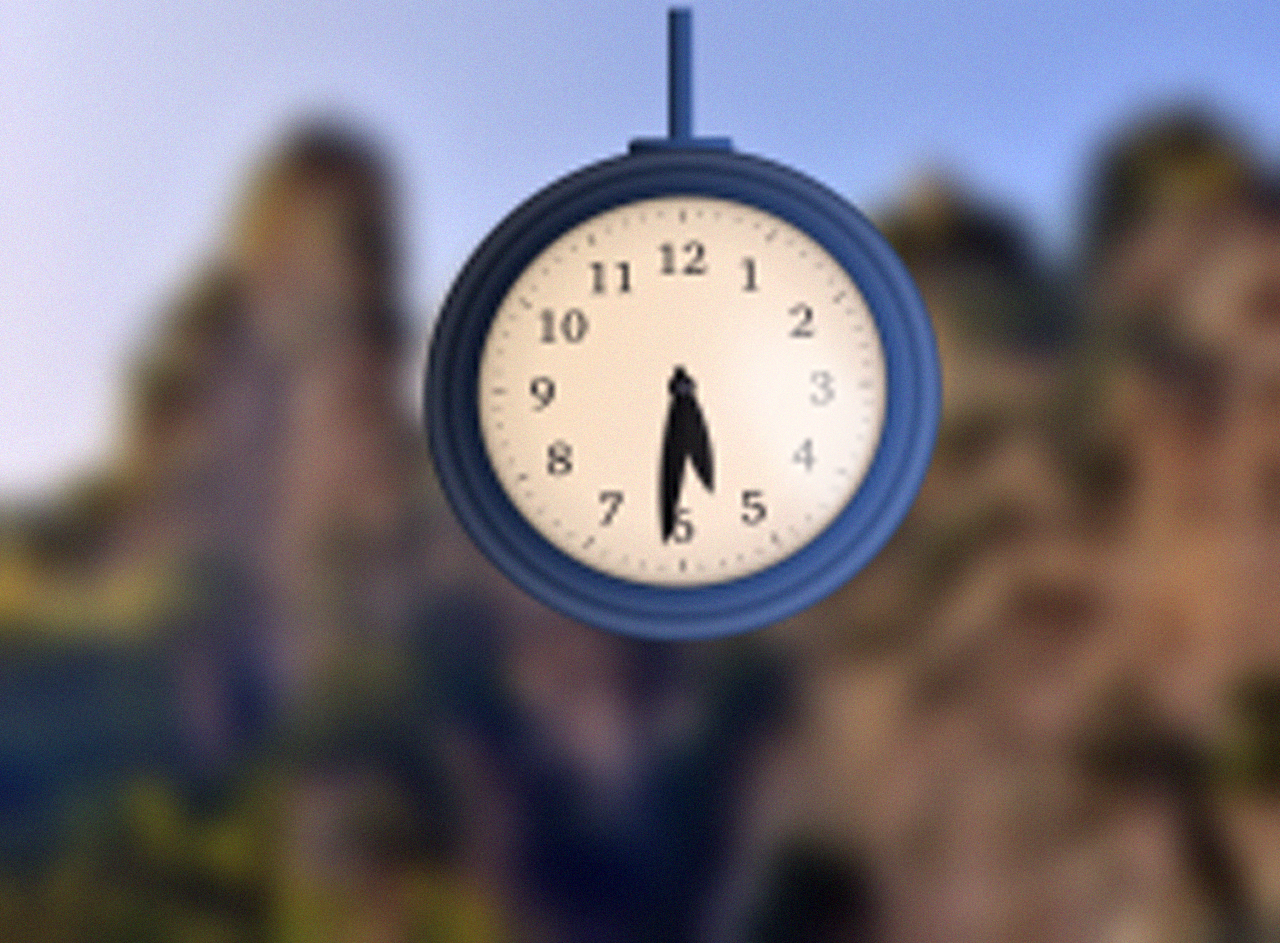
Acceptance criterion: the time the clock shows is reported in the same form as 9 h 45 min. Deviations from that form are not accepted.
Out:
5 h 31 min
